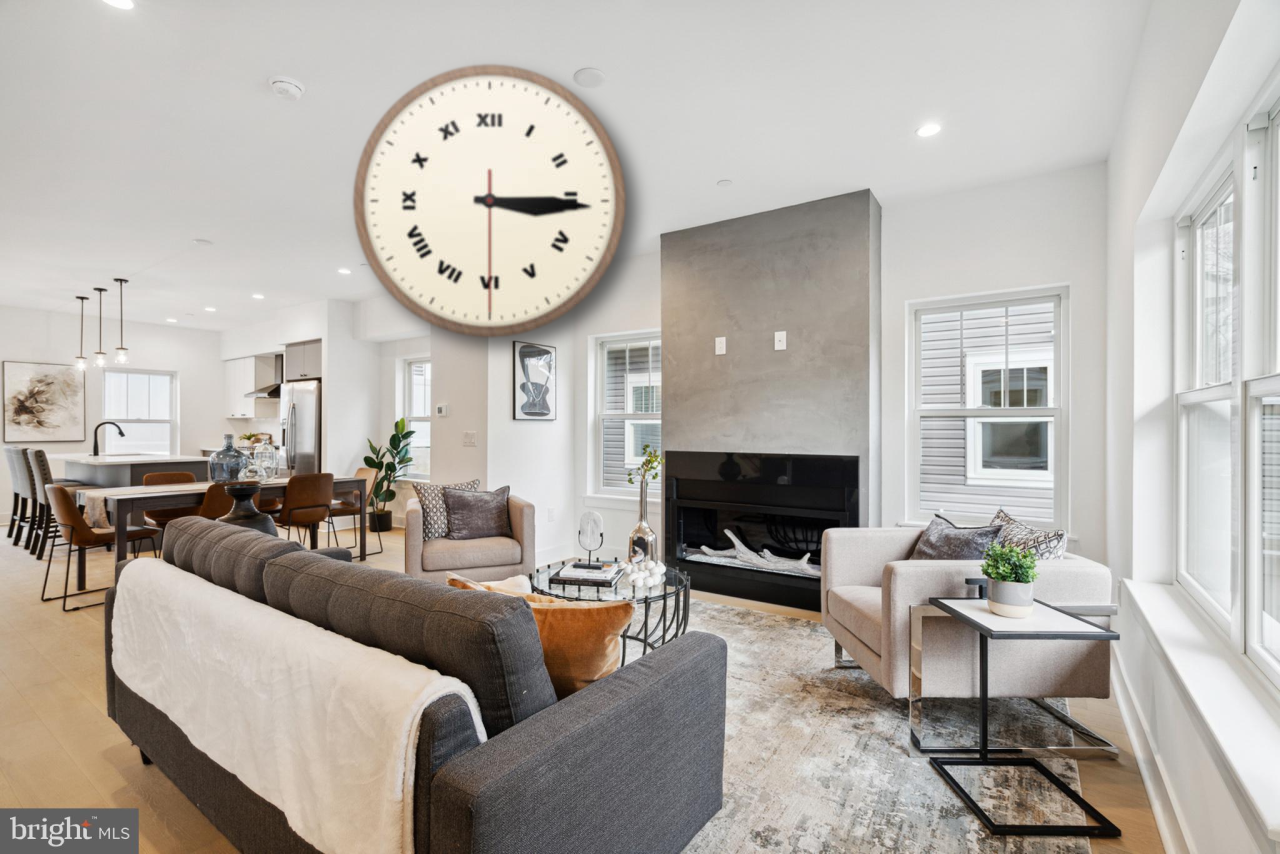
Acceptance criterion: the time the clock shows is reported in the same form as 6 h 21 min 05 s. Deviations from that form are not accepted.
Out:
3 h 15 min 30 s
